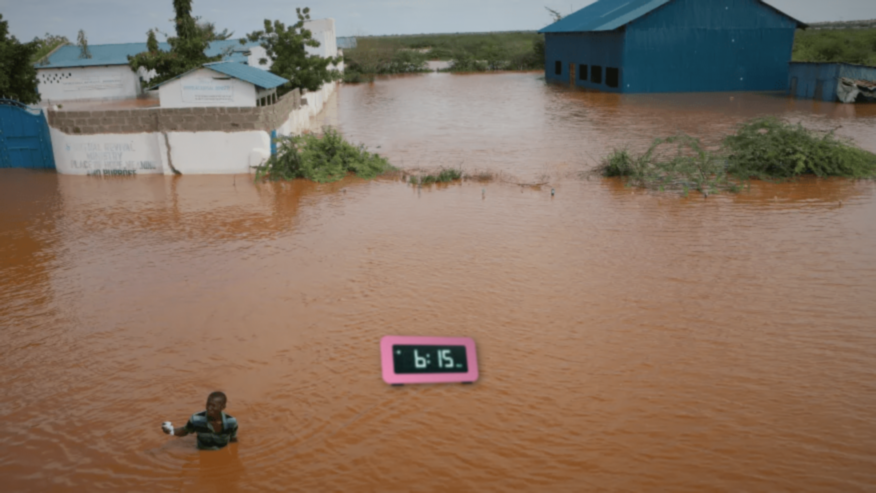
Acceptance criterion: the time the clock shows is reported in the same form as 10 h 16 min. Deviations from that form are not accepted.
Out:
6 h 15 min
